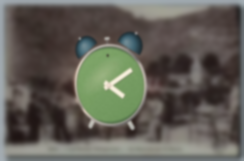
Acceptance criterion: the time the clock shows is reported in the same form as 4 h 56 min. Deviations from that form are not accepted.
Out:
4 h 10 min
